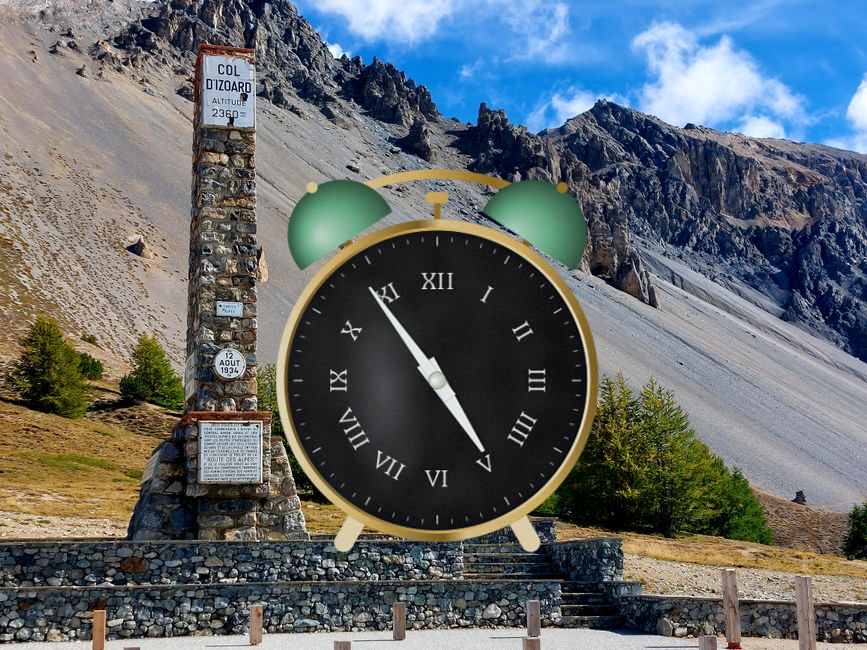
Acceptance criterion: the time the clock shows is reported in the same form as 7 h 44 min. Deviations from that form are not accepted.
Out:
4 h 54 min
